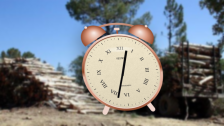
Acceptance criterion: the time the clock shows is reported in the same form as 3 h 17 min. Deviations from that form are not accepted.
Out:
12 h 33 min
